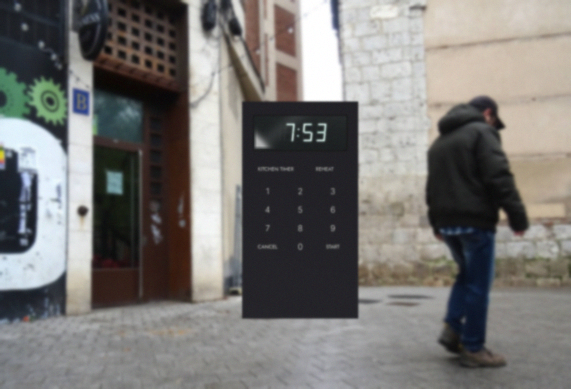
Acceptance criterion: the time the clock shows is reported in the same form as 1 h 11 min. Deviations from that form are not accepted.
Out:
7 h 53 min
